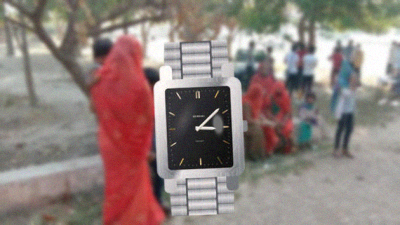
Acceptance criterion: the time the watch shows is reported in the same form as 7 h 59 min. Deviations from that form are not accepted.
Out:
3 h 08 min
